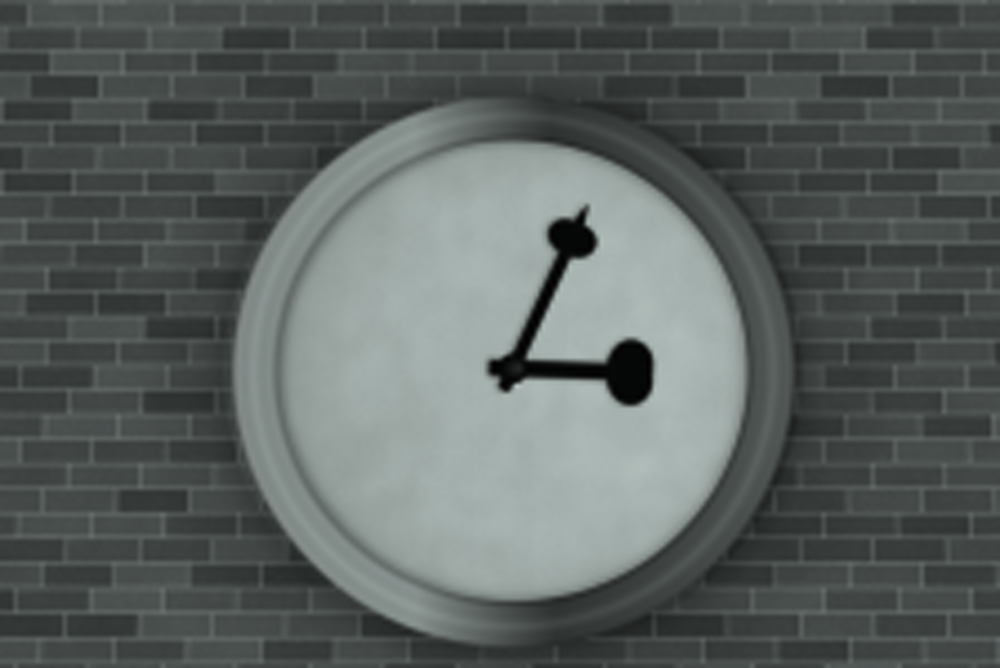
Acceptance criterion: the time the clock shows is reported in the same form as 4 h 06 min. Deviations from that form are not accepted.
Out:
3 h 04 min
